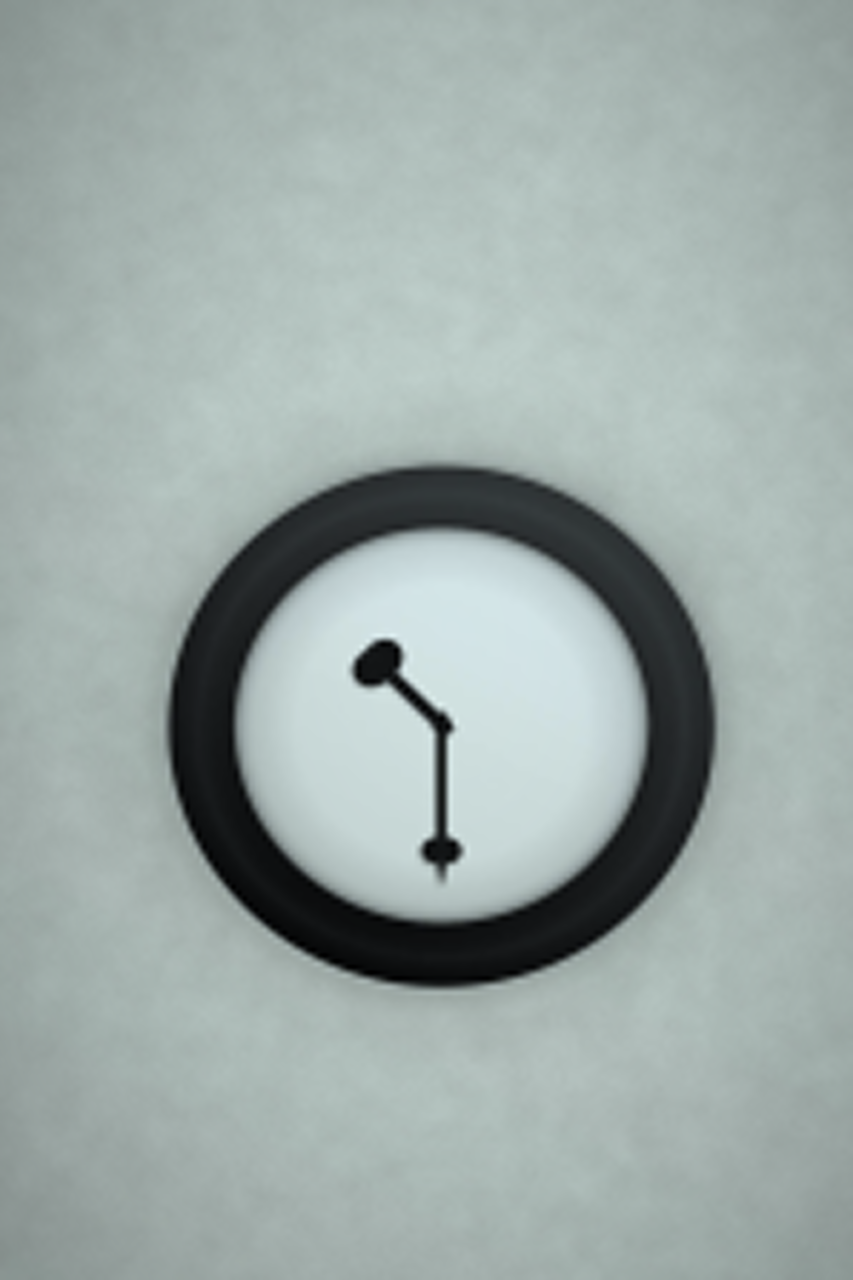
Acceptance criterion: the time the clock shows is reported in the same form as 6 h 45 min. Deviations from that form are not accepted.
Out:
10 h 30 min
